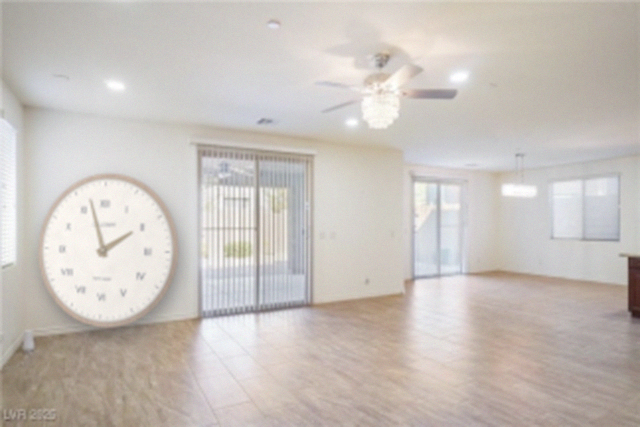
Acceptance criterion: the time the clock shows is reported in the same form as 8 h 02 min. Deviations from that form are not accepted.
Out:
1 h 57 min
